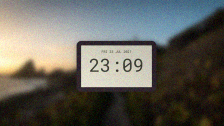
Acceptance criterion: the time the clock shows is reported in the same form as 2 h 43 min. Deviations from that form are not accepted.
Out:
23 h 09 min
